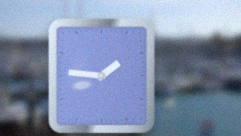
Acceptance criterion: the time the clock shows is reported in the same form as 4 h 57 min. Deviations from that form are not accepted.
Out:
1 h 46 min
